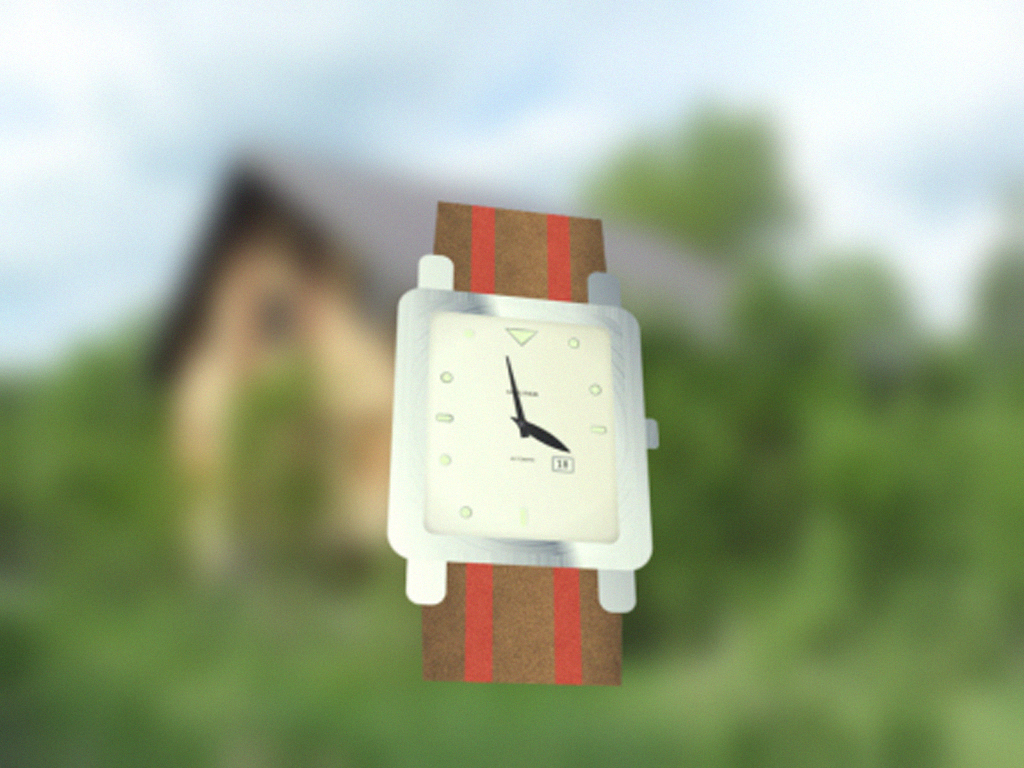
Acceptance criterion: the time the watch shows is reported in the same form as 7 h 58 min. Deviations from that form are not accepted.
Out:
3 h 58 min
